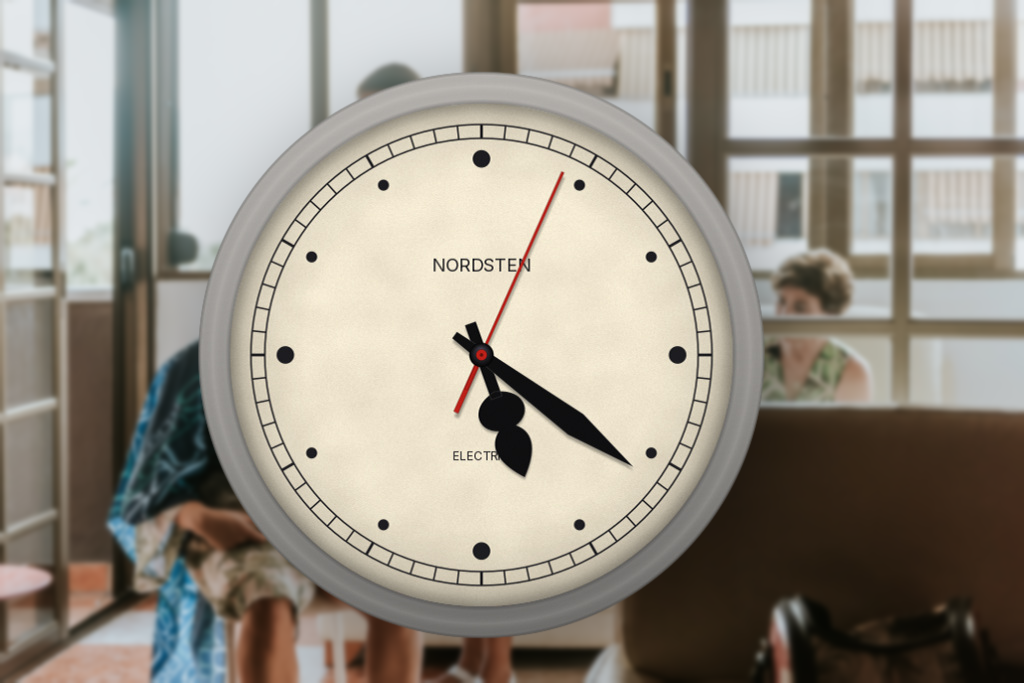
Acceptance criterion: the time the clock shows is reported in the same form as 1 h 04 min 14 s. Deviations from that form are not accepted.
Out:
5 h 21 min 04 s
